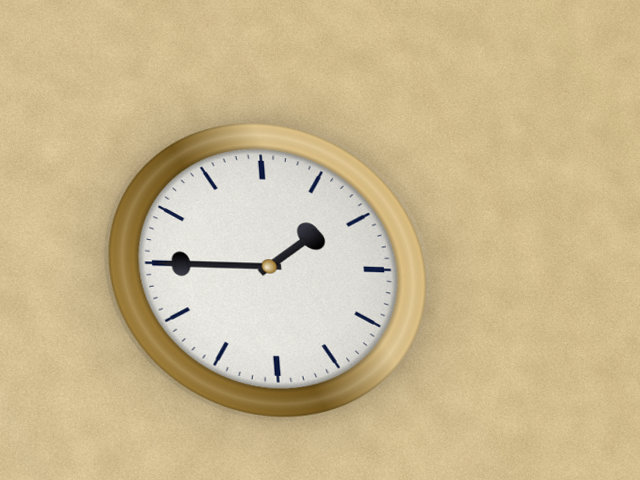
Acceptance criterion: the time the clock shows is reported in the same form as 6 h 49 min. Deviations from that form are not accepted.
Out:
1 h 45 min
